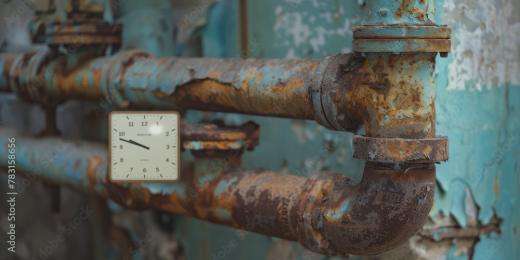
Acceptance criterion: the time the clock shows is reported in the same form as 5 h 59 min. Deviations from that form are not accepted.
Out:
9 h 48 min
